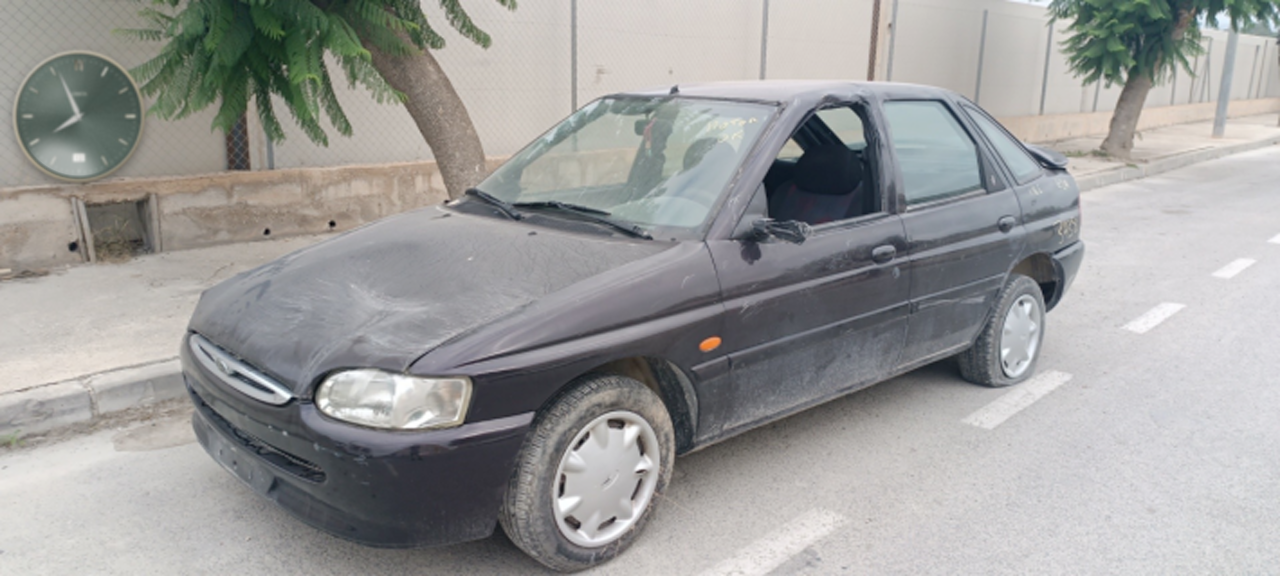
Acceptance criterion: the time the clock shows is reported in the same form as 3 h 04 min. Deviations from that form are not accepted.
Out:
7 h 56 min
